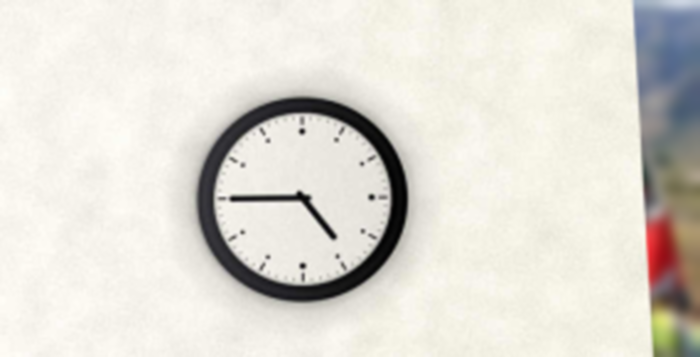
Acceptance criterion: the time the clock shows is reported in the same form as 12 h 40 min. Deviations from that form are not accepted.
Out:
4 h 45 min
